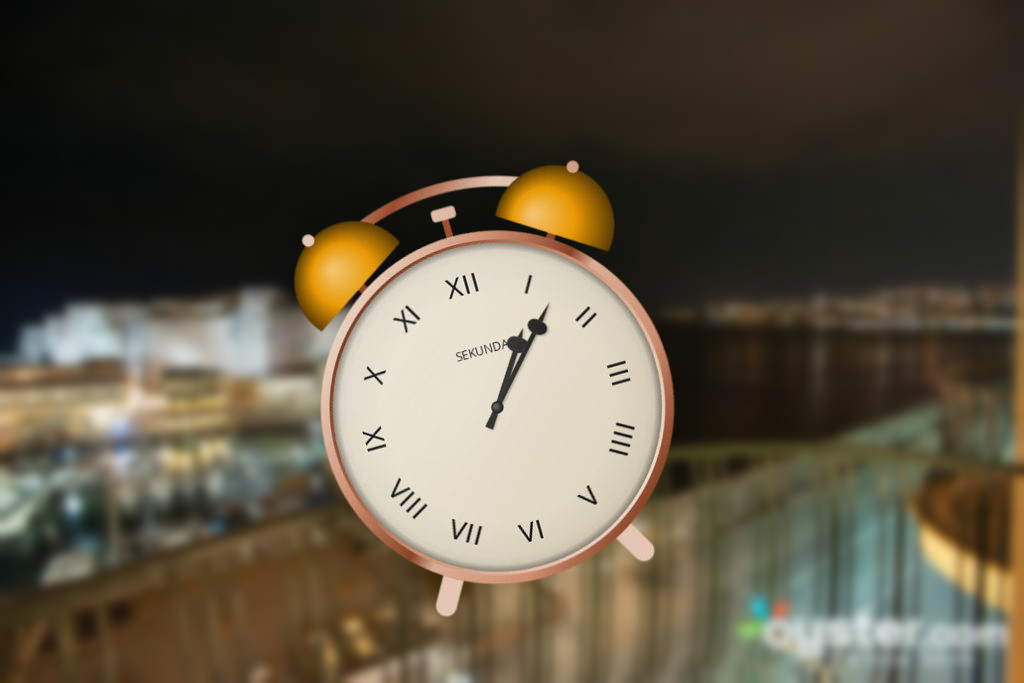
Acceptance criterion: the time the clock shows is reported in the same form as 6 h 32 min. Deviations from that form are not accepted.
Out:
1 h 07 min
